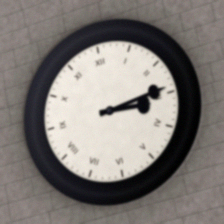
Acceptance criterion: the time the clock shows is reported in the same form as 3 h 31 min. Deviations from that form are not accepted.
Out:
3 h 14 min
